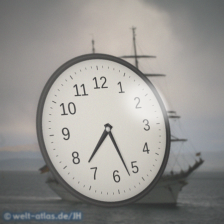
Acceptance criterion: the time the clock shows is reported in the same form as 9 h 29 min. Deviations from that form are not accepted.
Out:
7 h 27 min
